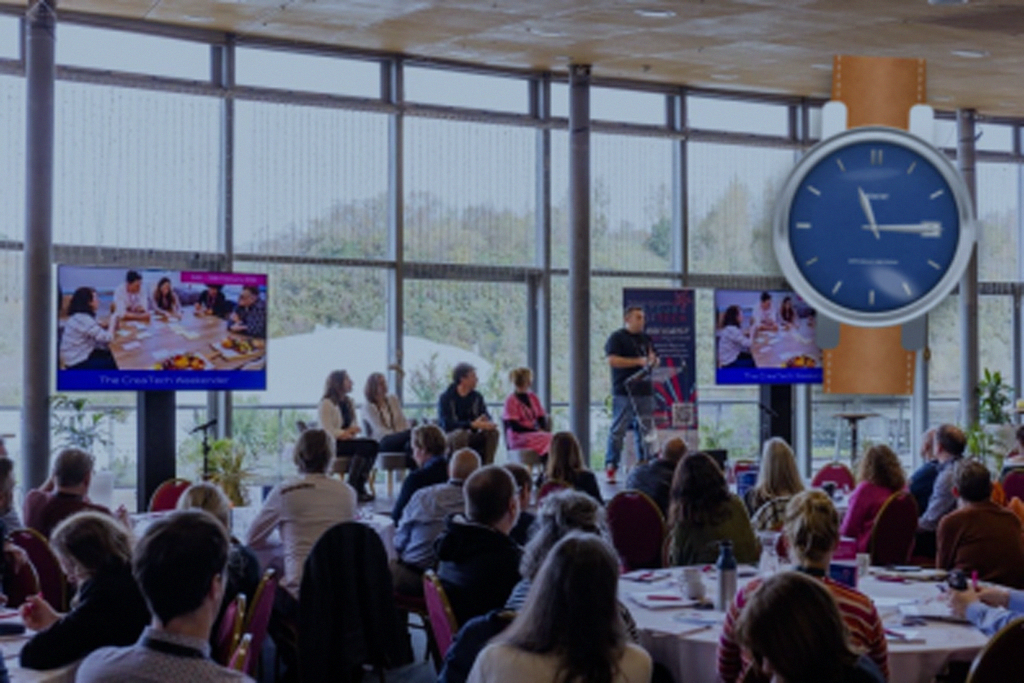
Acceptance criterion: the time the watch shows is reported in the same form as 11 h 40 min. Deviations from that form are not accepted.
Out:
11 h 15 min
